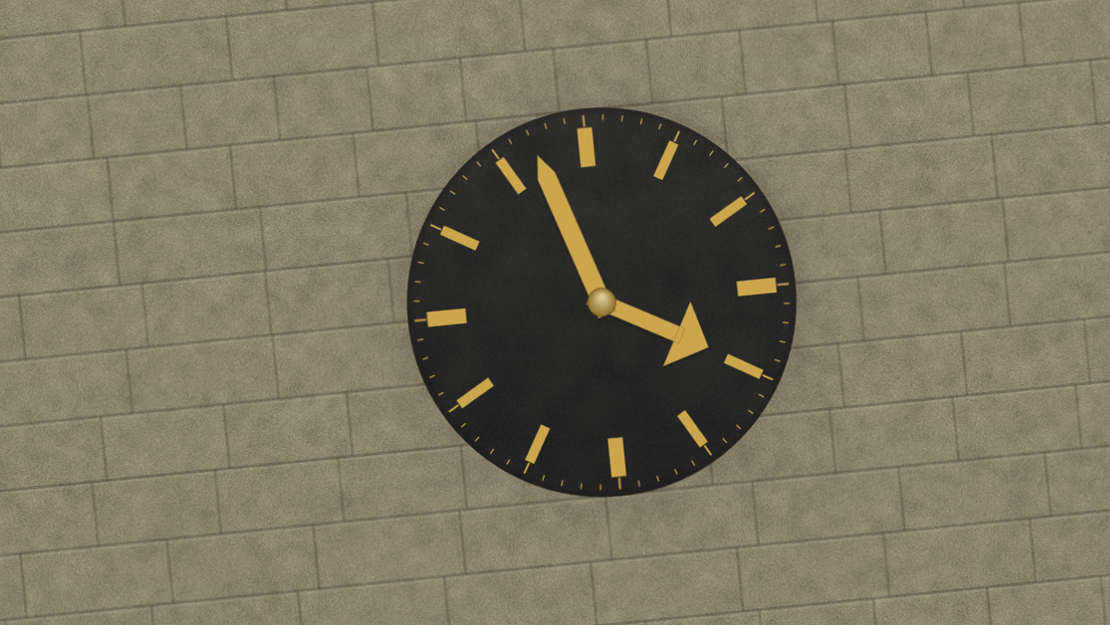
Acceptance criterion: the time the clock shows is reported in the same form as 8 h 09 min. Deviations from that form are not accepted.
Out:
3 h 57 min
